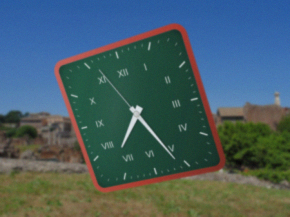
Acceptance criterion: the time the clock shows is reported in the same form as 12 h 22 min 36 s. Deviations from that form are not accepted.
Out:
7 h 25 min 56 s
